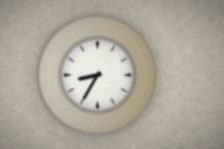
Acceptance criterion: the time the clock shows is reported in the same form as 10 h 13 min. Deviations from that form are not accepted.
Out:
8 h 35 min
